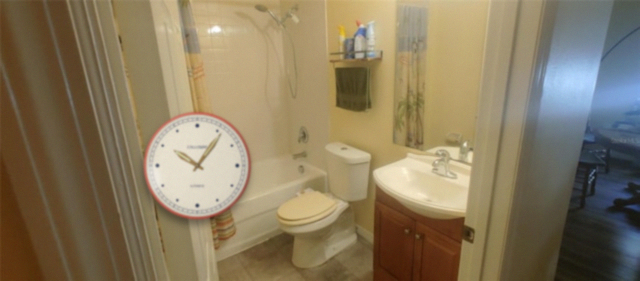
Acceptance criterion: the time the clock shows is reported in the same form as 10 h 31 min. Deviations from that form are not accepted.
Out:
10 h 06 min
